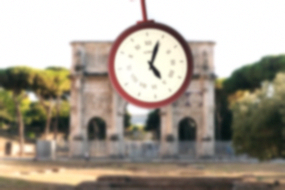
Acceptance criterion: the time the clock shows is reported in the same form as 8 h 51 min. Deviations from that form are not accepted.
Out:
5 h 04 min
